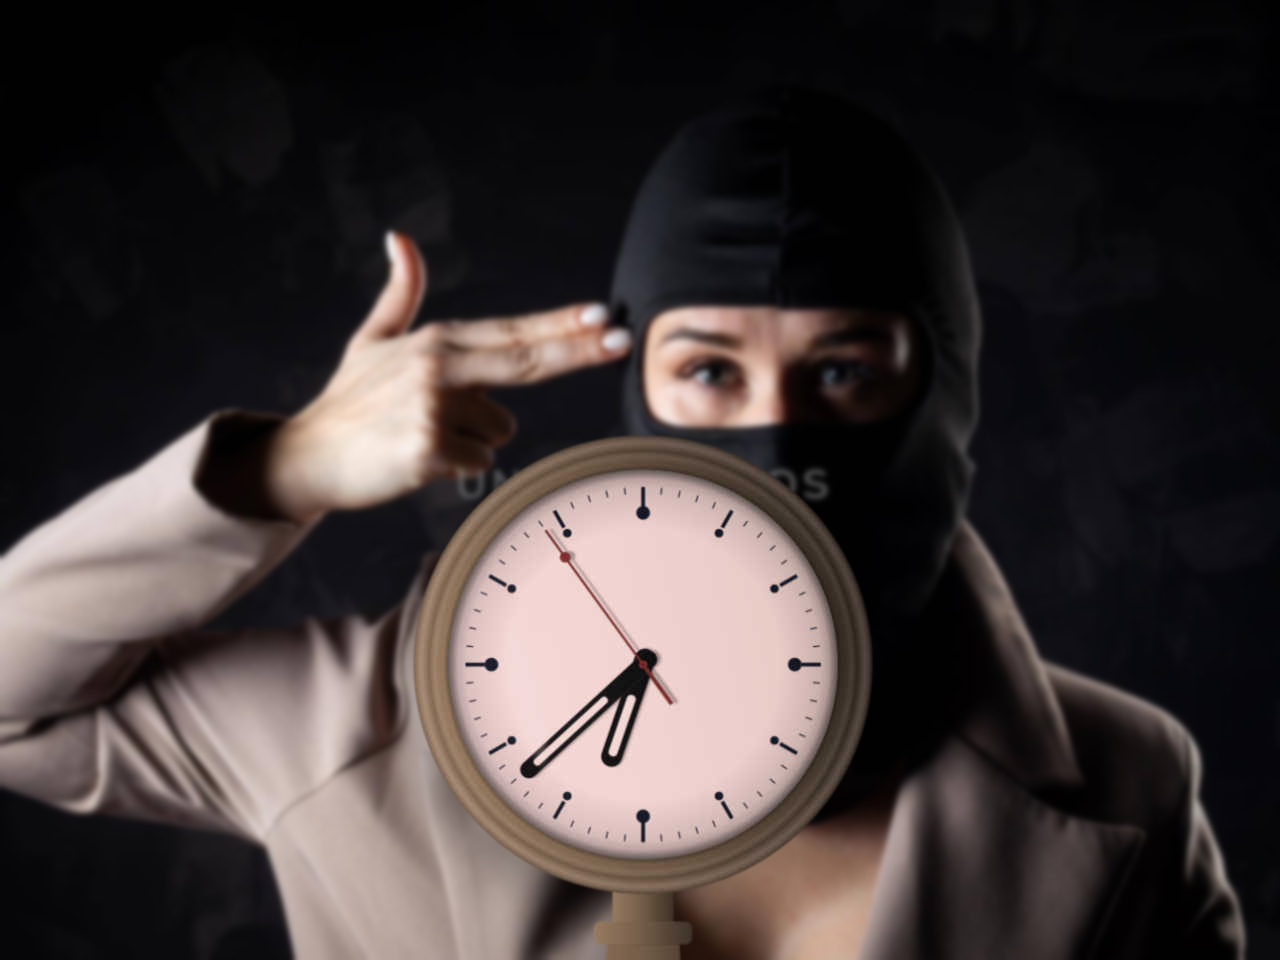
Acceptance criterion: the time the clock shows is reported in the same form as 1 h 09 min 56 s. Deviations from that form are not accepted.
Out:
6 h 37 min 54 s
